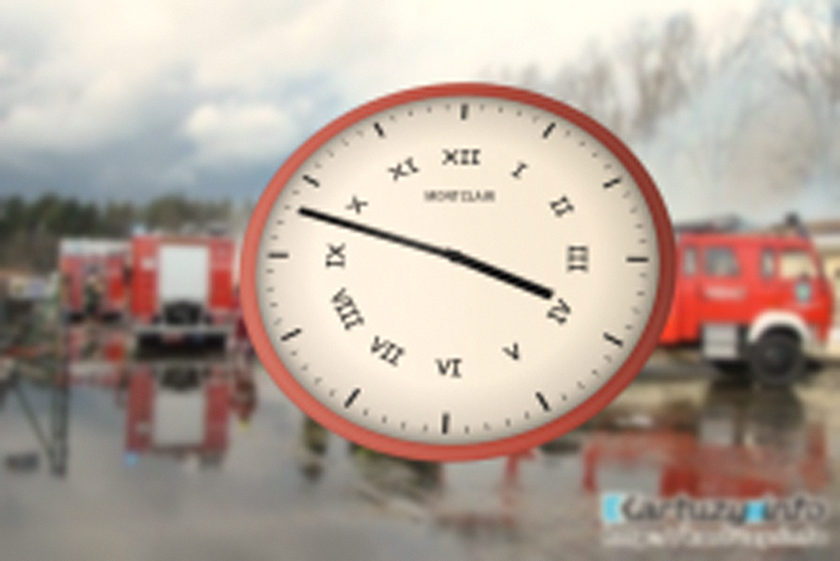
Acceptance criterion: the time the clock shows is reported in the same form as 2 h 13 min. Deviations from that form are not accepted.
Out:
3 h 48 min
